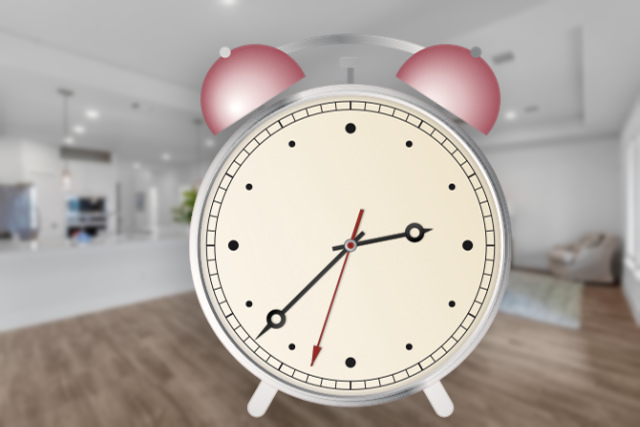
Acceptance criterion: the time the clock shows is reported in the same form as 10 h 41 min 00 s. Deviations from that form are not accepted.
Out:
2 h 37 min 33 s
